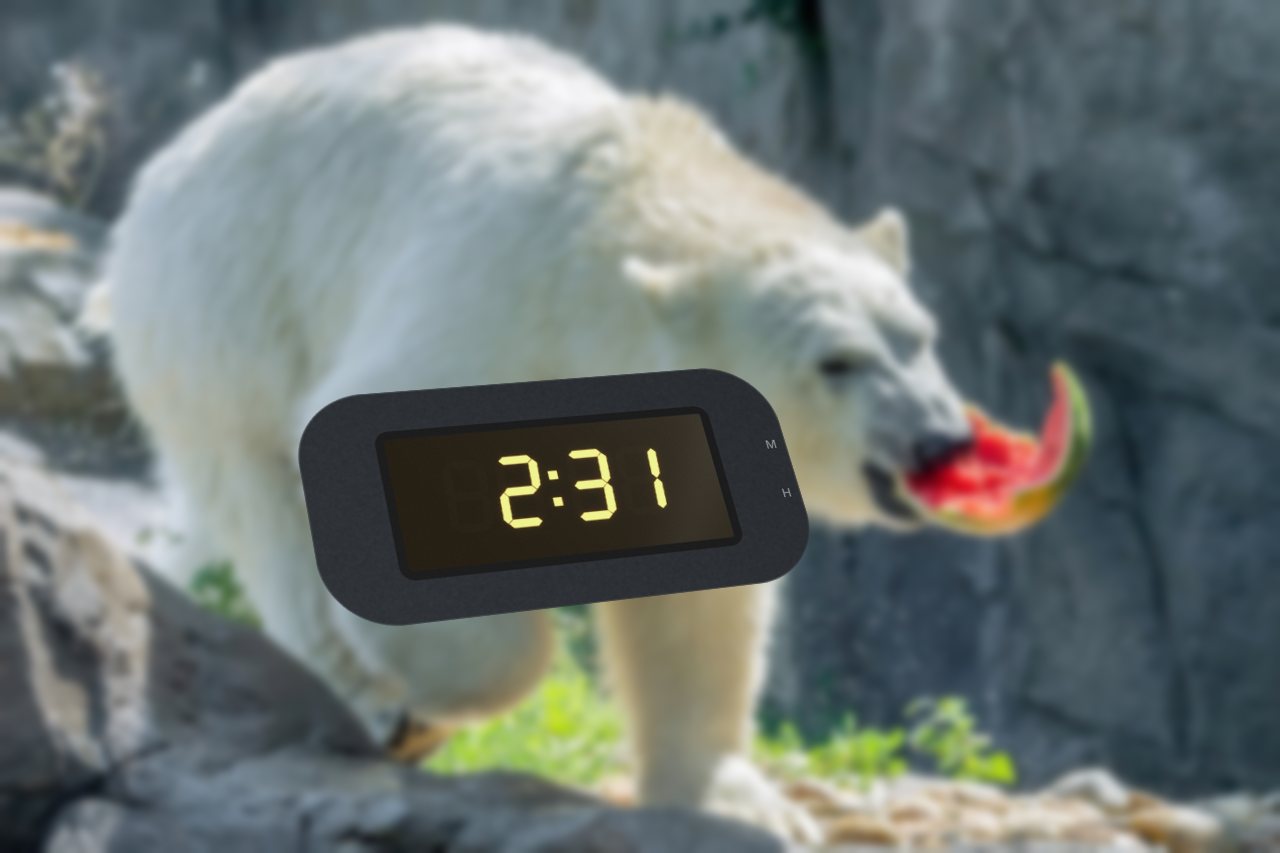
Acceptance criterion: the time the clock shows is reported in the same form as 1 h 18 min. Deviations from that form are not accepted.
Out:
2 h 31 min
